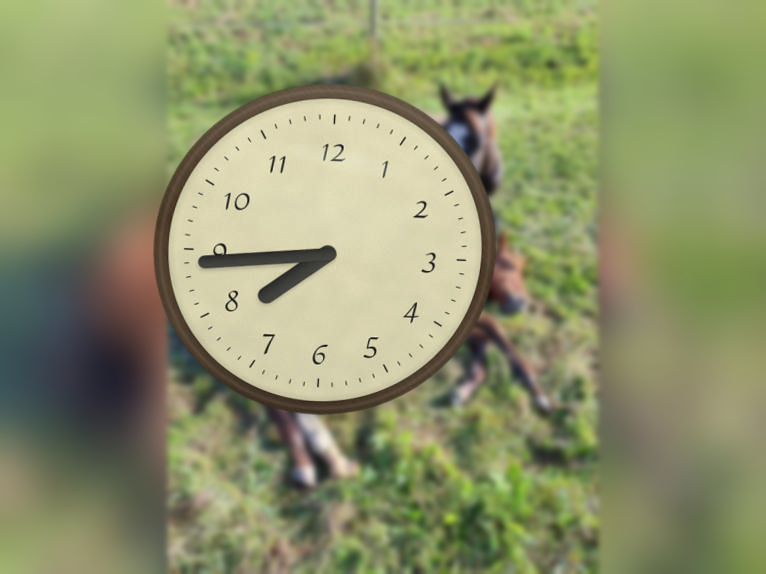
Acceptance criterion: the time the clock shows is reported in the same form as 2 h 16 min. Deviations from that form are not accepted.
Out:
7 h 44 min
